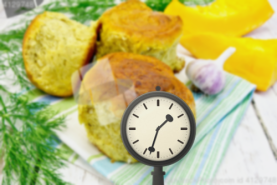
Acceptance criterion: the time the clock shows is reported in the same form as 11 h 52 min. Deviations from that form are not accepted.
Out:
1 h 33 min
